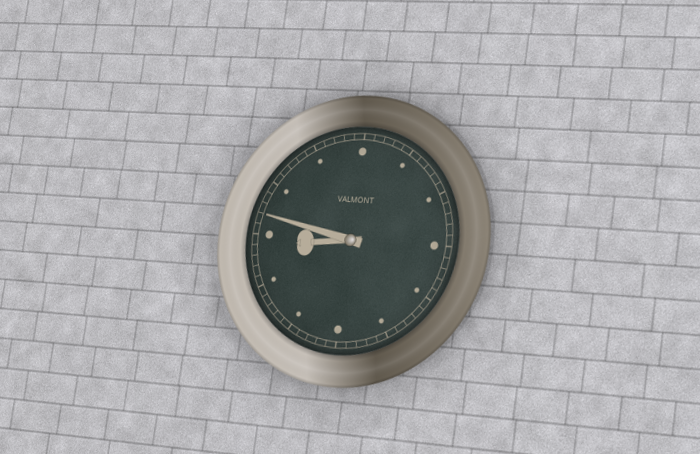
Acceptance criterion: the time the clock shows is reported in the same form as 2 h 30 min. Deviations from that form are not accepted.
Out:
8 h 47 min
